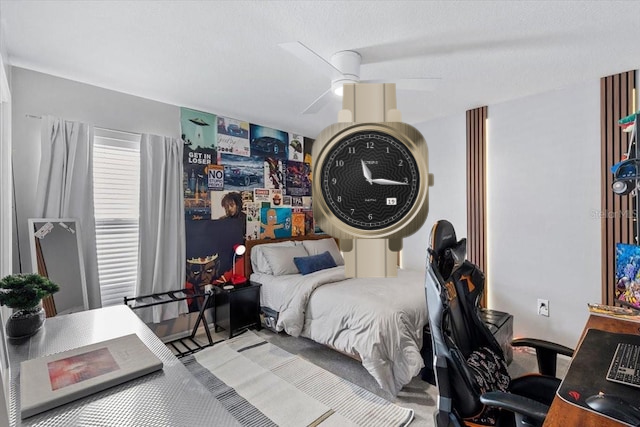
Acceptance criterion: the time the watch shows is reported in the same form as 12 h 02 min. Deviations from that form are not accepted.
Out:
11 h 16 min
